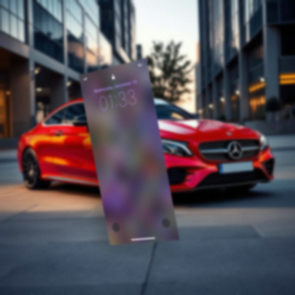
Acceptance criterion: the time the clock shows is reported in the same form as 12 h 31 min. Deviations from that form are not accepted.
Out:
1 h 33 min
